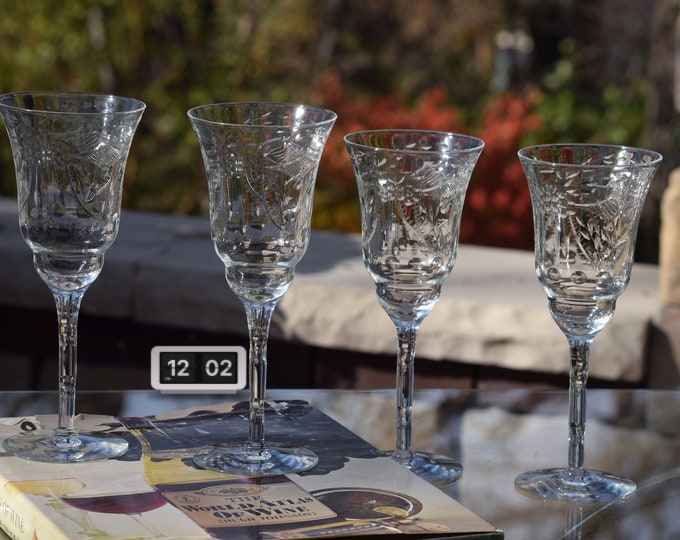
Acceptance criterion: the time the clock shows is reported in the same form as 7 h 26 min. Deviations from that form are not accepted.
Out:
12 h 02 min
